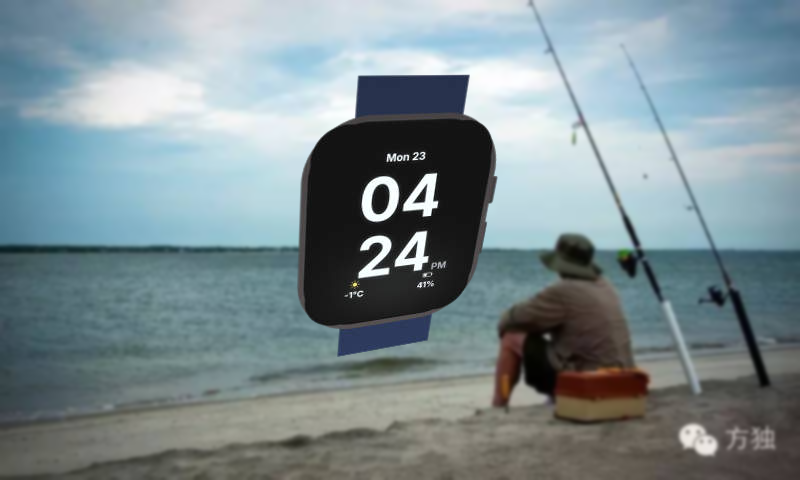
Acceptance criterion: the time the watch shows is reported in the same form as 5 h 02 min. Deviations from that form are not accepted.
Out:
4 h 24 min
